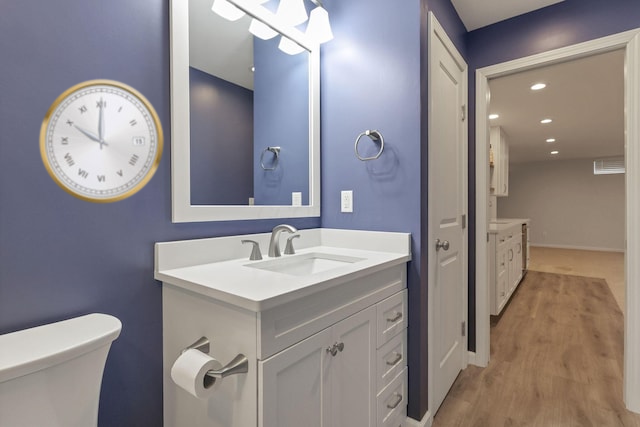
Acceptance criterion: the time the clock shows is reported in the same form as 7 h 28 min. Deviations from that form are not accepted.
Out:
10 h 00 min
